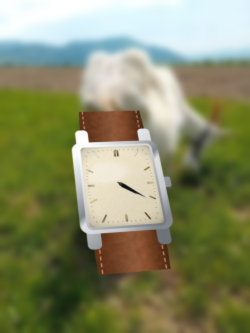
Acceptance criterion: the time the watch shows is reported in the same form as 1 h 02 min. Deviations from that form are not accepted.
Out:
4 h 21 min
